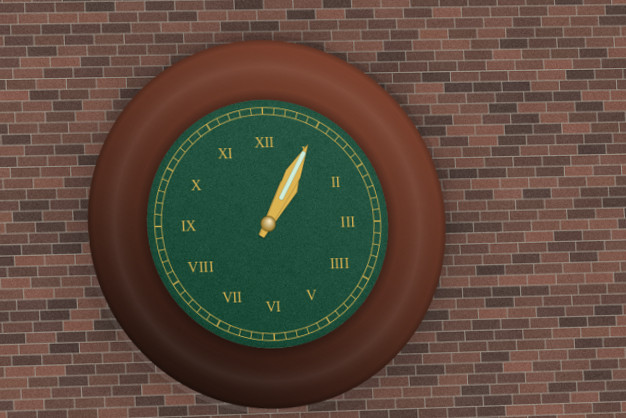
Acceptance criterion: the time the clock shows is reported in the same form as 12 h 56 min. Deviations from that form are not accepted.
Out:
1 h 05 min
